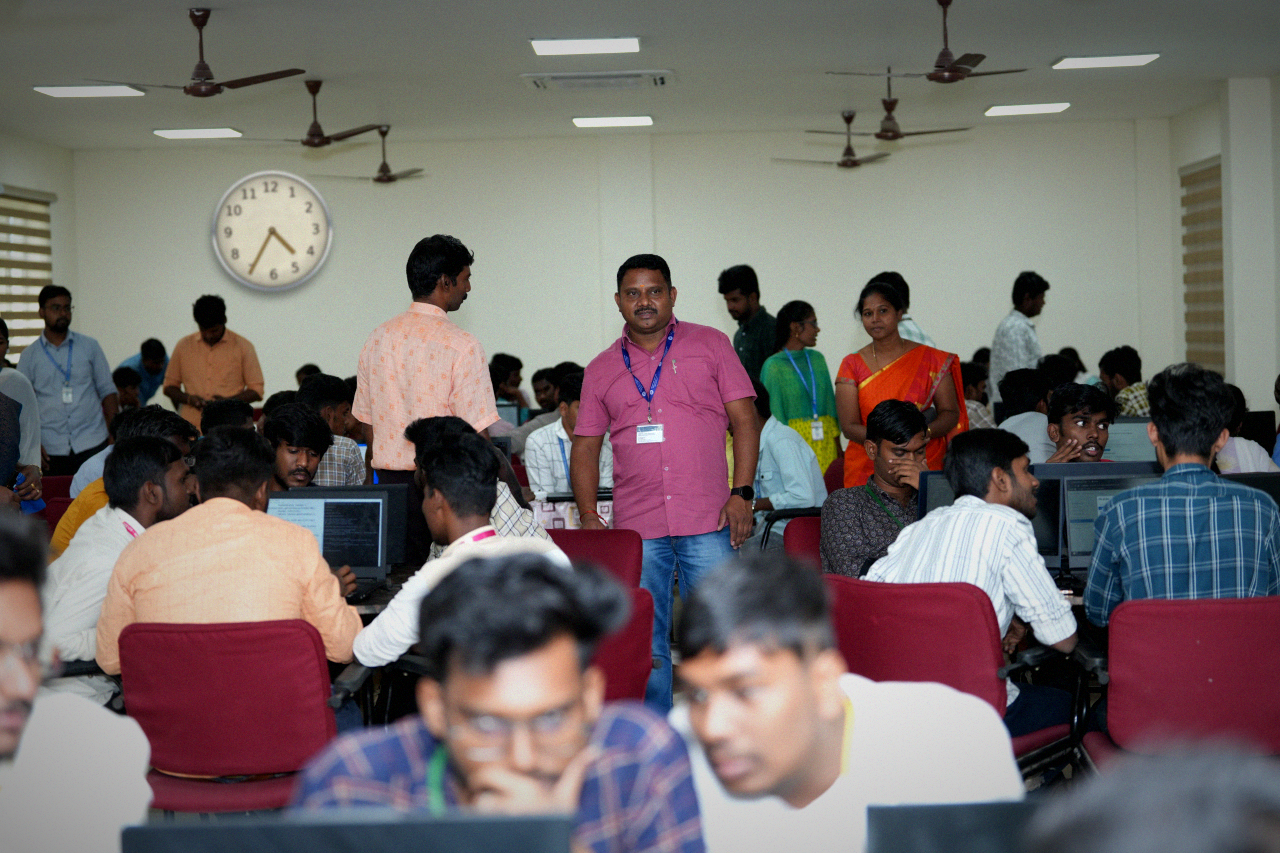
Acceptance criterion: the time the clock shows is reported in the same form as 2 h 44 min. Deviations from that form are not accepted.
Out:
4 h 35 min
